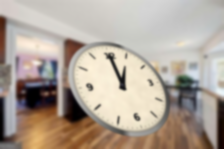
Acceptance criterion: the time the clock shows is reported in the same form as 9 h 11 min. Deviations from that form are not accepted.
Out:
1 h 00 min
